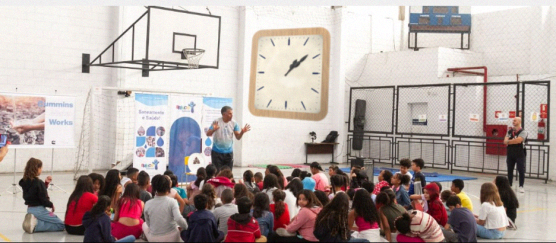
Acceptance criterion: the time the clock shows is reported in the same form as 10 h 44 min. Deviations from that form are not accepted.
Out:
1 h 08 min
